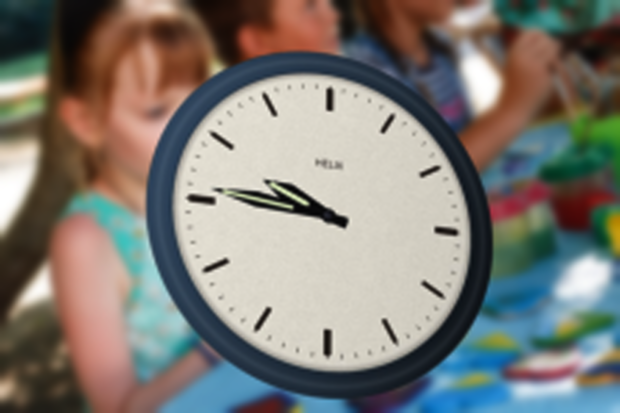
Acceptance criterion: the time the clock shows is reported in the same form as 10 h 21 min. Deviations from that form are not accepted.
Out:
9 h 46 min
